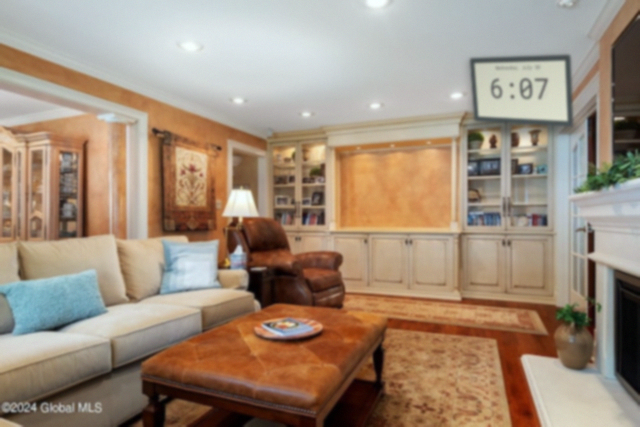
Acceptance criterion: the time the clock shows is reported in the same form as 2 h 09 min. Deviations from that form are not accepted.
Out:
6 h 07 min
